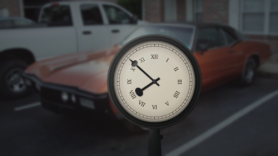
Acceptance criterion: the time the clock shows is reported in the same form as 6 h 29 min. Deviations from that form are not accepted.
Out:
7 h 52 min
